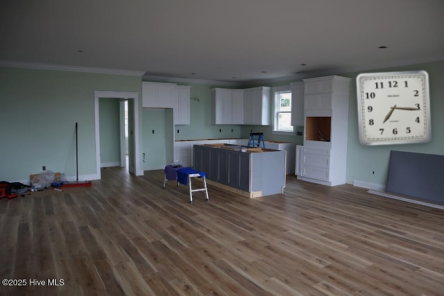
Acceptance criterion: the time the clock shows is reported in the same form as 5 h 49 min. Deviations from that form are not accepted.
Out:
7 h 16 min
